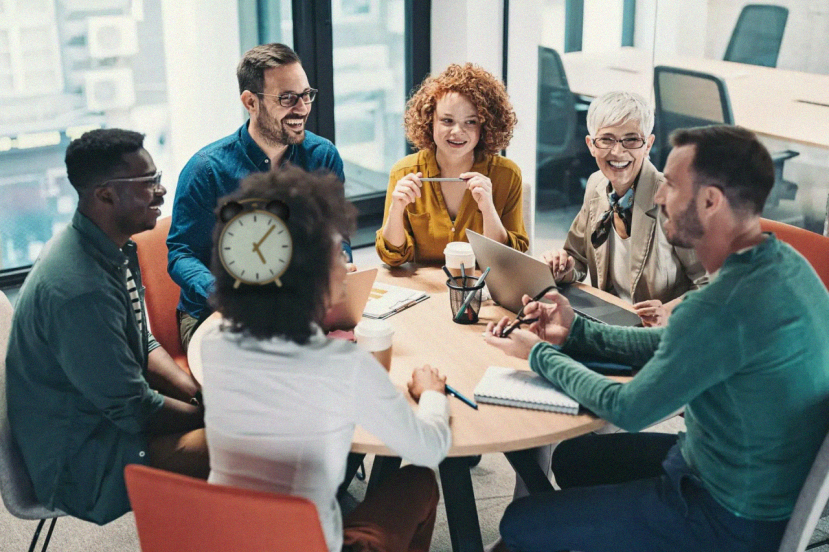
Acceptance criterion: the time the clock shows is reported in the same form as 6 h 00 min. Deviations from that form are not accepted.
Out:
5 h 07 min
